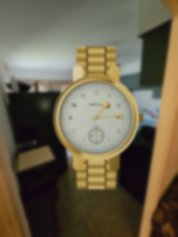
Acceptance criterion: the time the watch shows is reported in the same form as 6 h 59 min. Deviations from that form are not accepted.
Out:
1 h 14 min
